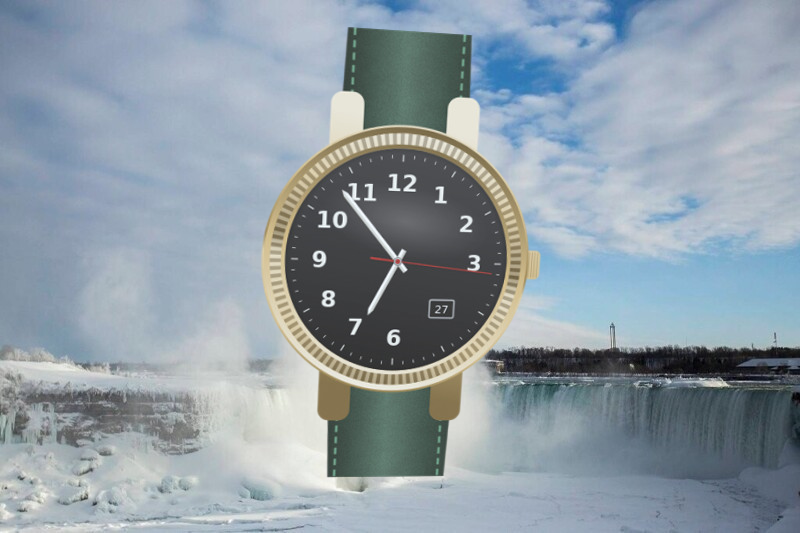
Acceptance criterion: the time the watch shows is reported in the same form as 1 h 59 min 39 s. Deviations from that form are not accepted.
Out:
6 h 53 min 16 s
